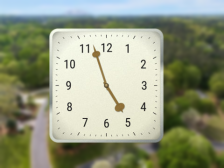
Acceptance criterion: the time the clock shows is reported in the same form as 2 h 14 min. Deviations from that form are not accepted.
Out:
4 h 57 min
